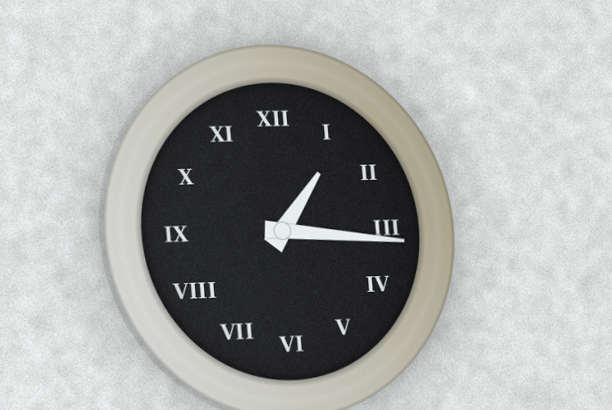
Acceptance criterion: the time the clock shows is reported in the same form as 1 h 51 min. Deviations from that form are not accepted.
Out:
1 h 16 min
